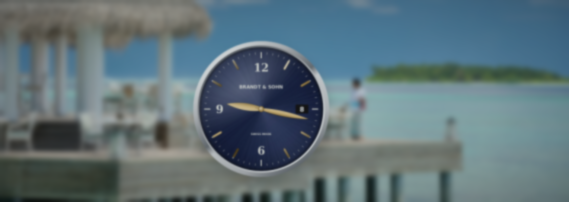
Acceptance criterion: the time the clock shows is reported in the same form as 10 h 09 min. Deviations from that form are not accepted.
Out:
9 h 17 min
